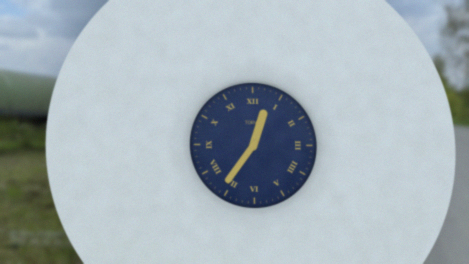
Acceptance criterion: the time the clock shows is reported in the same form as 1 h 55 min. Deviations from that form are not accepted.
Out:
12 h 36 min
